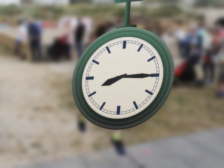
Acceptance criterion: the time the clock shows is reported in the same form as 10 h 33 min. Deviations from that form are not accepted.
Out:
8 h 15 min
